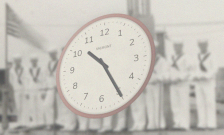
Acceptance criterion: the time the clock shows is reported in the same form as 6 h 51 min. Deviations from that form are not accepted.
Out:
10 h 25 min
